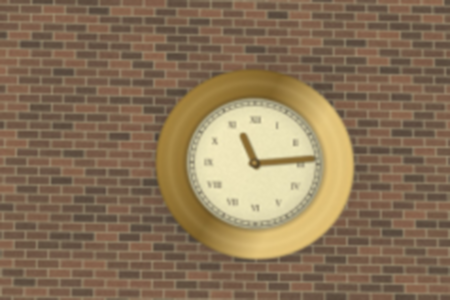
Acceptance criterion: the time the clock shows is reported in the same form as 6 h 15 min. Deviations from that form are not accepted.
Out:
11 h 14 min
